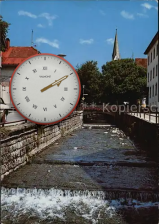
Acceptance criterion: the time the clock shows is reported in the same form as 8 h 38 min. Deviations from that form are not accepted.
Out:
2 h 10 min
